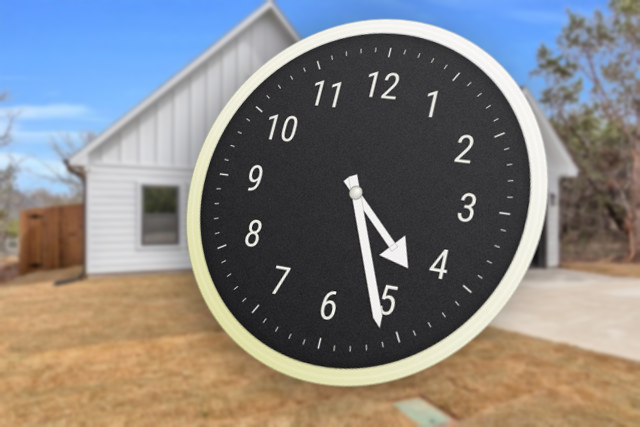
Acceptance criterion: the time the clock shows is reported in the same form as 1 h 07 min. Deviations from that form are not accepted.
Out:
4 h 26 min
